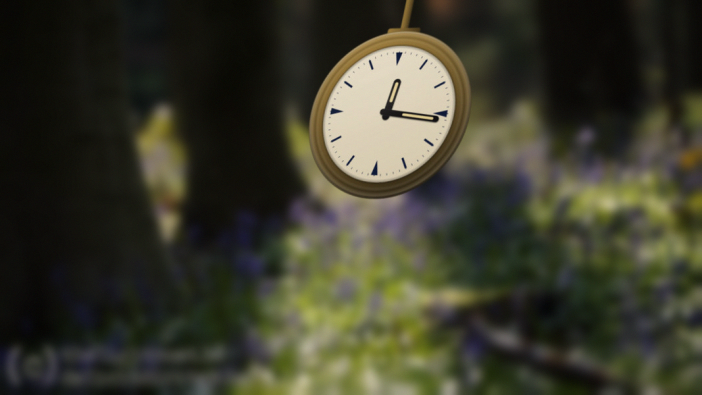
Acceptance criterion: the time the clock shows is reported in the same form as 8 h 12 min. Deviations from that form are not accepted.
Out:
12 h 16 min
